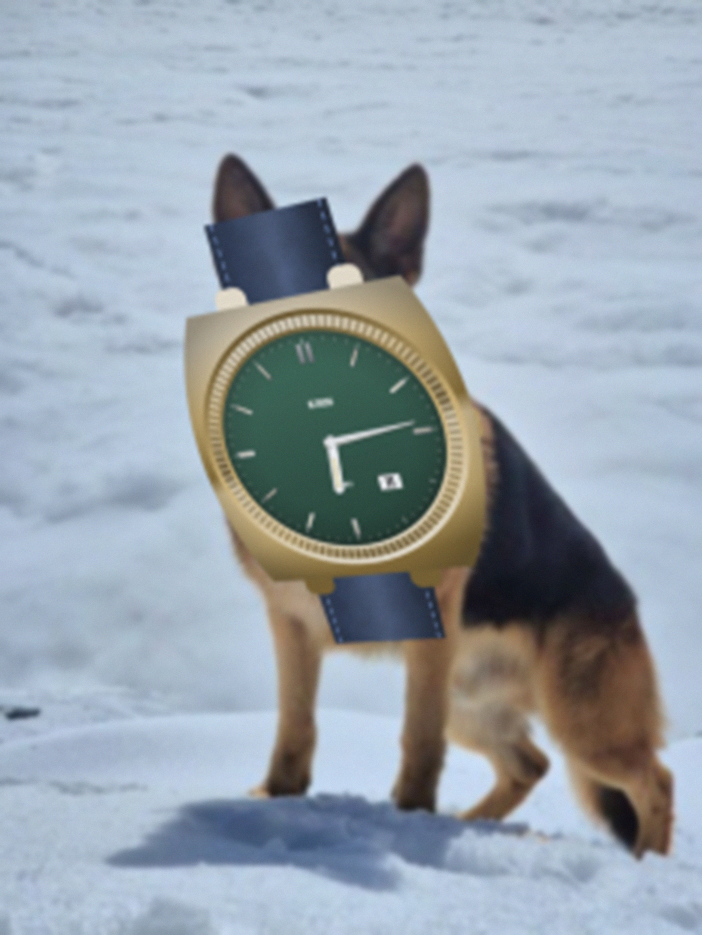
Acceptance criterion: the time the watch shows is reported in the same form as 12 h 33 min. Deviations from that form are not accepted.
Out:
6 h 14 min
